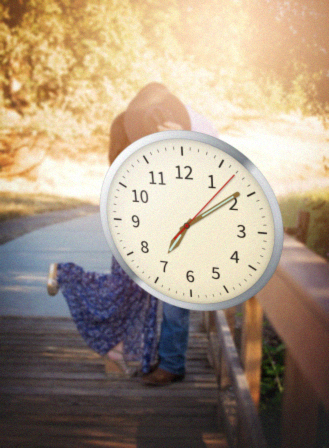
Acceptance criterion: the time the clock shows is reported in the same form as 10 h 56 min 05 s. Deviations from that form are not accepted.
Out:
7 h 09 min 07 s
